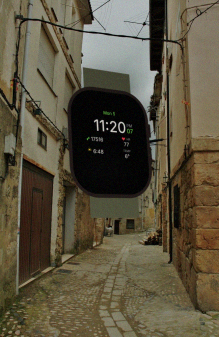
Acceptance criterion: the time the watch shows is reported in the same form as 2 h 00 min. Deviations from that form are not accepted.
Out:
11 h 20 min
